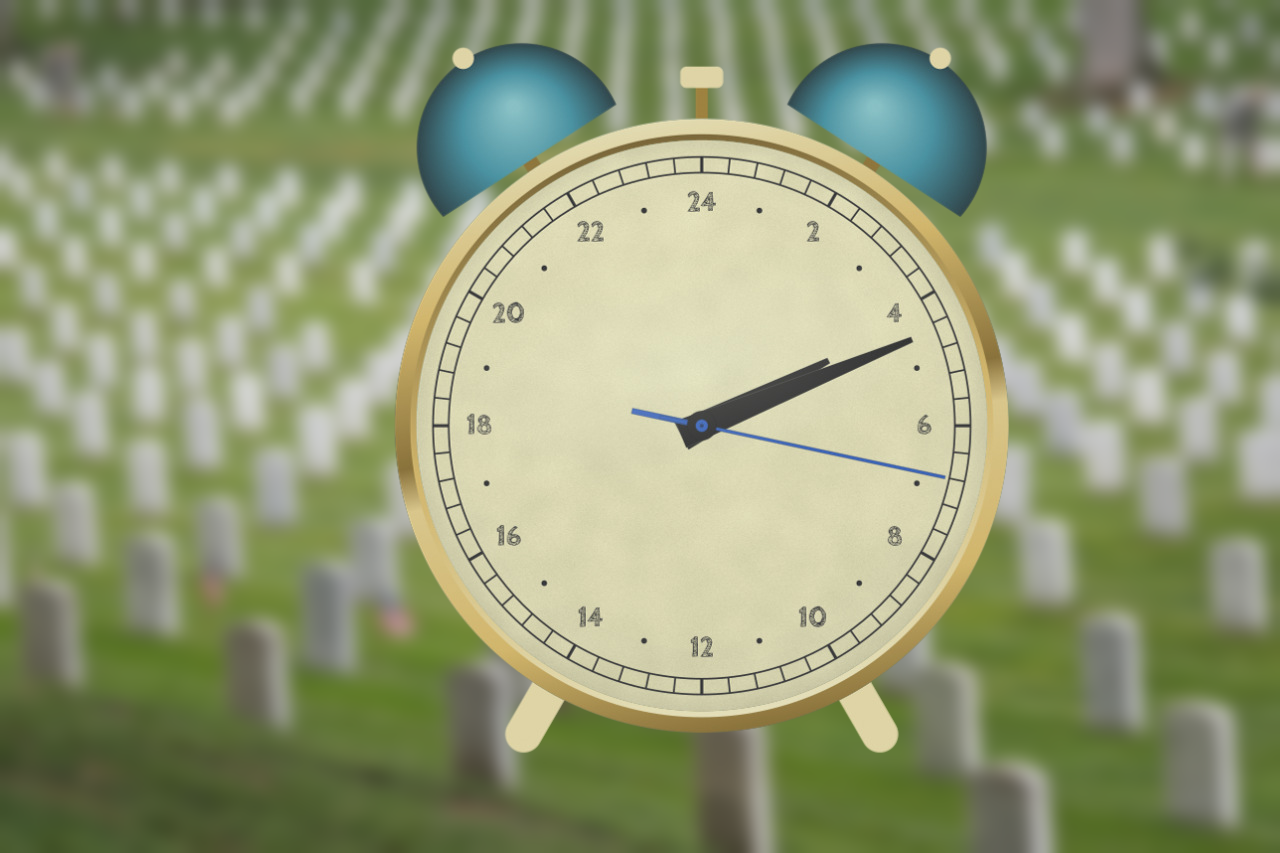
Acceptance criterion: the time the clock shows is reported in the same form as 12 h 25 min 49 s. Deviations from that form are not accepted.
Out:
4 h 11 min 17 s
